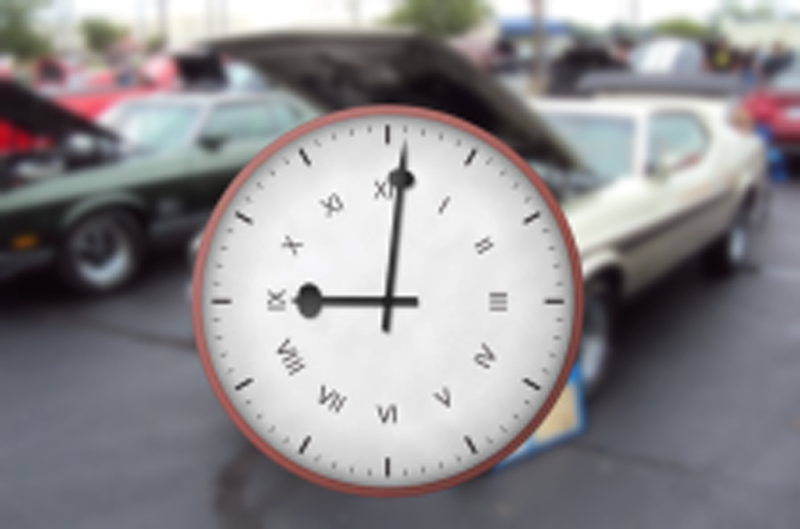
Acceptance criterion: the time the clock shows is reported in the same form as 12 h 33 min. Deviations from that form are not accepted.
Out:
9 h 01 min
